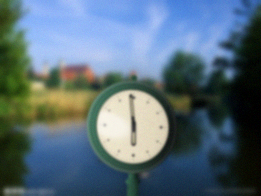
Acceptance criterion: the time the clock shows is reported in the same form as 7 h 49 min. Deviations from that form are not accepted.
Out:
5 h 59 min
